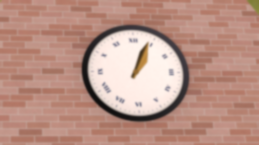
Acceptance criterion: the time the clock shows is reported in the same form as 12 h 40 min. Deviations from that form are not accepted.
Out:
1 h 04 min
